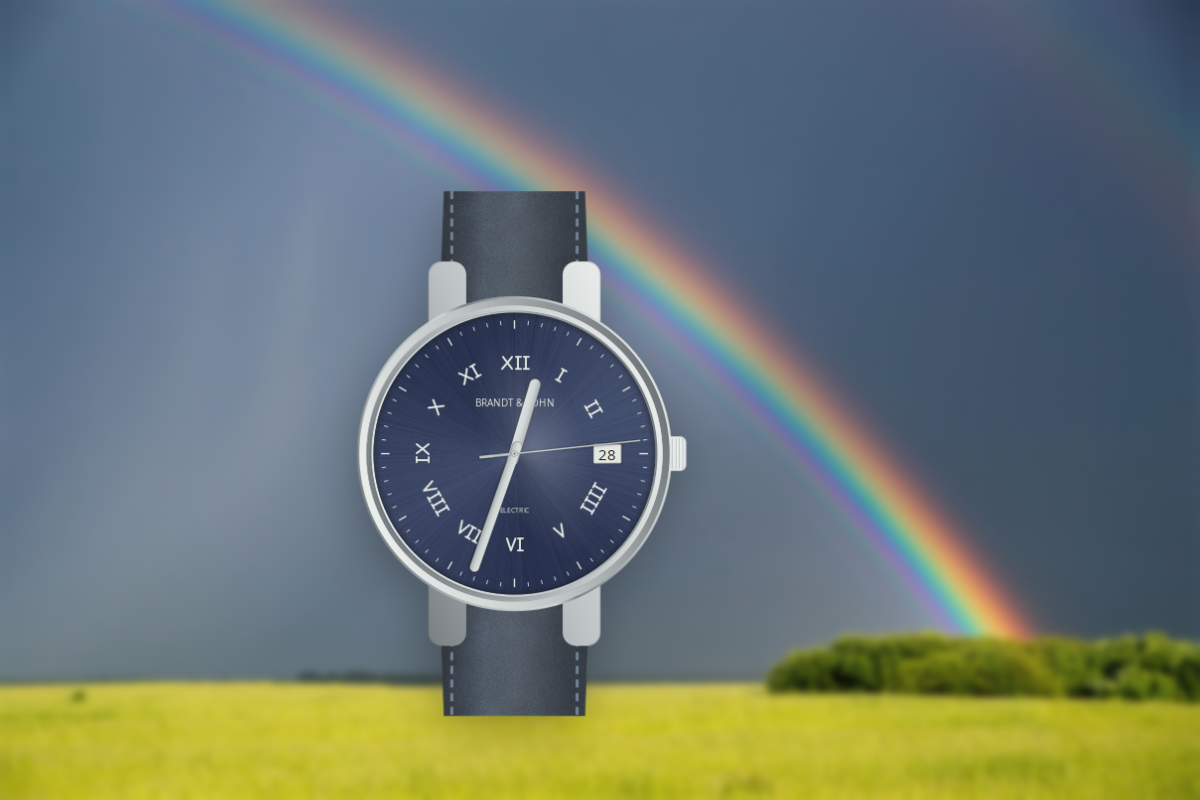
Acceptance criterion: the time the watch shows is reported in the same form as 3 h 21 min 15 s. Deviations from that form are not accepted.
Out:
12 h 33 min 14 s
